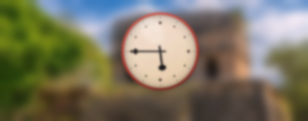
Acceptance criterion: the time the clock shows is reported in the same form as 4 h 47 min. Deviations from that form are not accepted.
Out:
5 h 45 min
